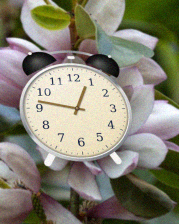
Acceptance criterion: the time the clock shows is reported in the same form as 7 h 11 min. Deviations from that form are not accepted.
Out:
12 h 47 min
